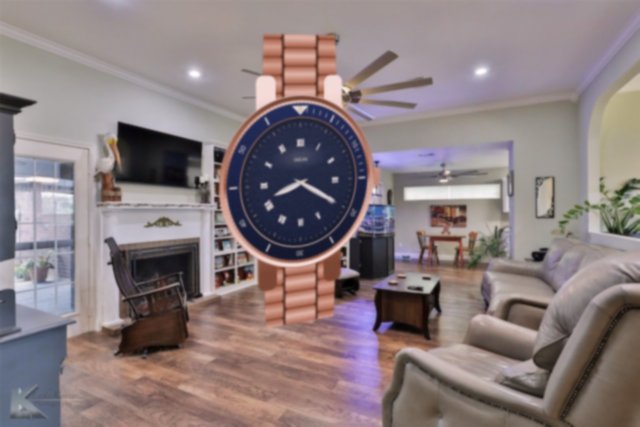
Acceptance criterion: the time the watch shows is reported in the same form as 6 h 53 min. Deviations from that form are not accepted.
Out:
8 h 20 min
